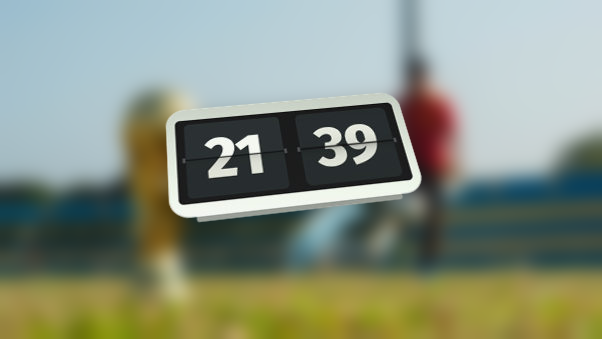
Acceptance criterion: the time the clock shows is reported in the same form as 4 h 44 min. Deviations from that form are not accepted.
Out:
21 h 39 min
